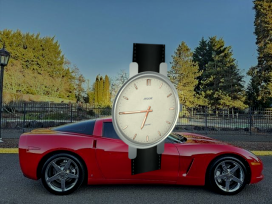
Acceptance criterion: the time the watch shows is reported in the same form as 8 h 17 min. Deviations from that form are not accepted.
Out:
6 h 45 min
